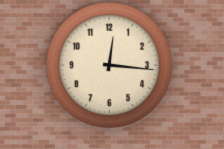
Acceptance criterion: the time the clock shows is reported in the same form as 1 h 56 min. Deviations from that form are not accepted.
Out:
12 h 16 min
